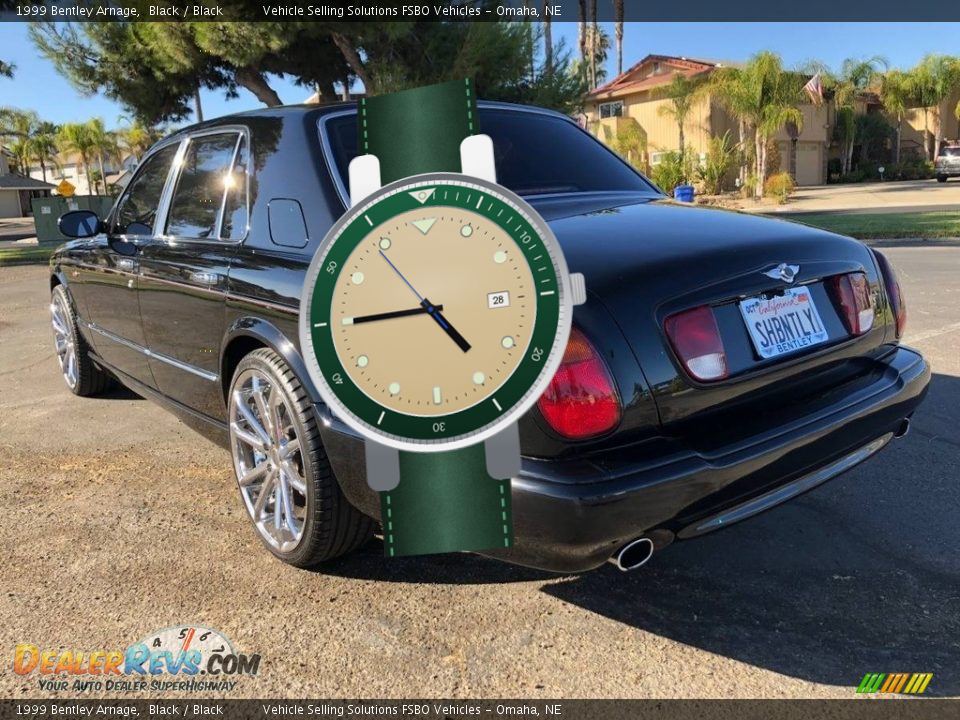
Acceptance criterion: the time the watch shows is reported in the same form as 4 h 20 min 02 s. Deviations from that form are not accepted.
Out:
4 h 44 min 54 s
